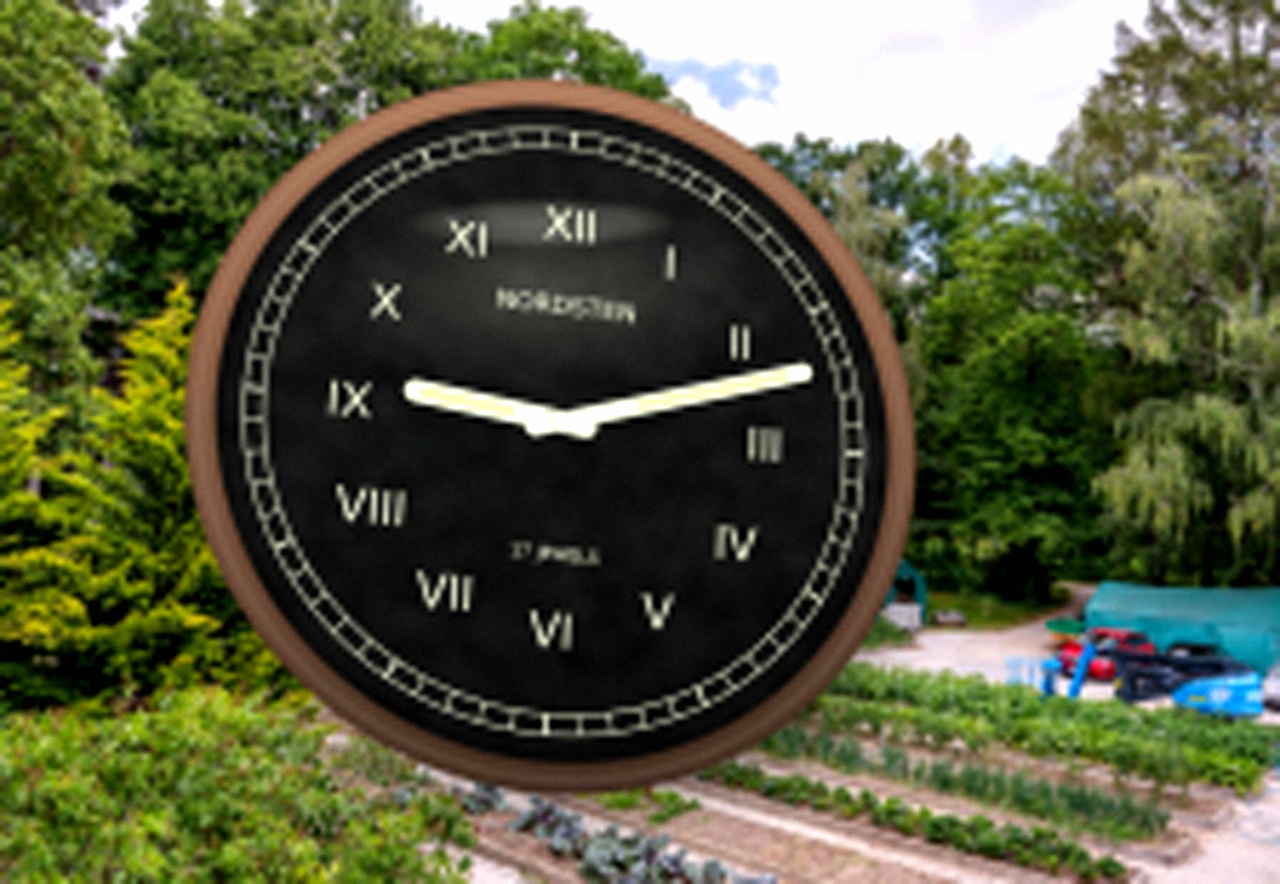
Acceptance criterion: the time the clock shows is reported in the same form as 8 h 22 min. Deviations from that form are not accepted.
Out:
9 h 12 min
